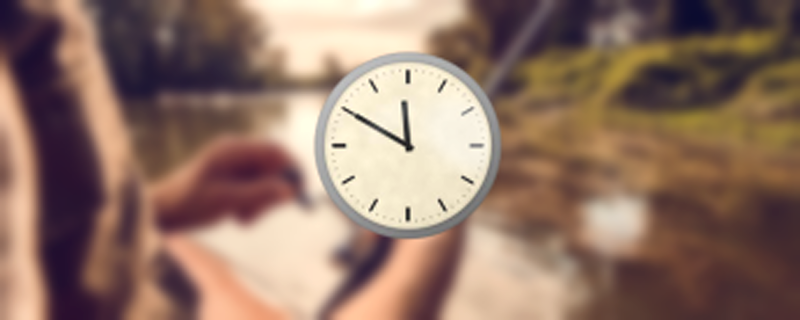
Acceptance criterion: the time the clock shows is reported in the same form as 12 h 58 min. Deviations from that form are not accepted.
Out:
11 h 50 min
